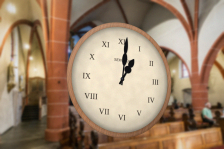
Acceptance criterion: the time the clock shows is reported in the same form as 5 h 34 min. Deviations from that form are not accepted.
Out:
1 h 01 min
